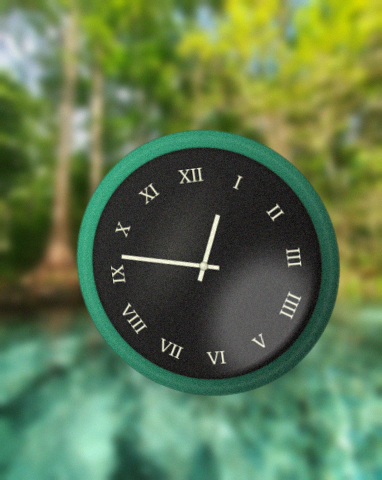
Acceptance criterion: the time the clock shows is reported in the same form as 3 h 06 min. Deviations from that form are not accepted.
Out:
12 h 47 min
